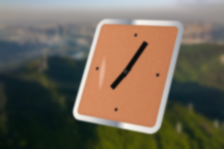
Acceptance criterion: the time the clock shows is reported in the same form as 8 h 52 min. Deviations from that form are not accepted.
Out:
7 h 04 min
